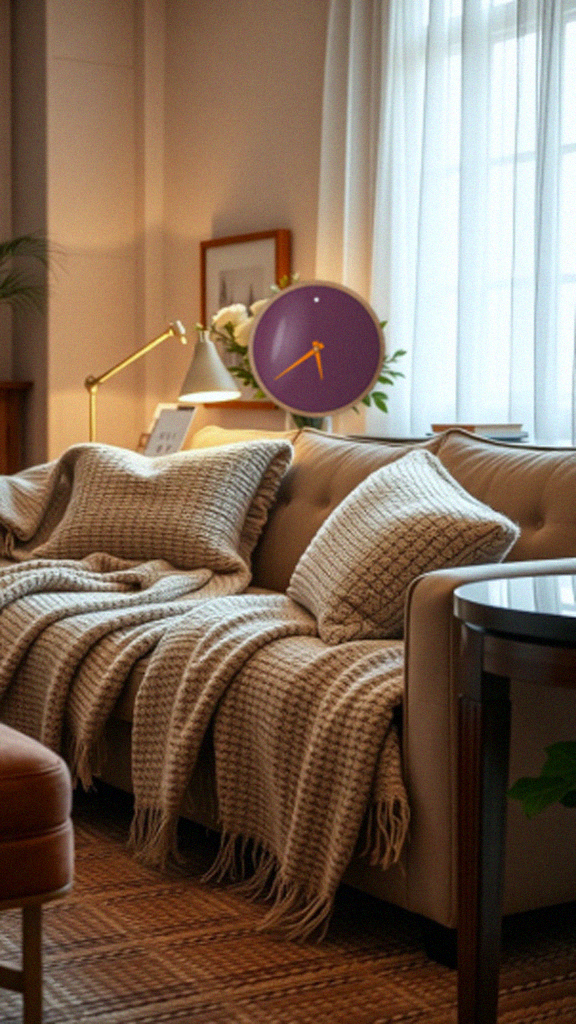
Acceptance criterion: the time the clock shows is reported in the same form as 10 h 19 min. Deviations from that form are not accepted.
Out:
5 h 39 min
